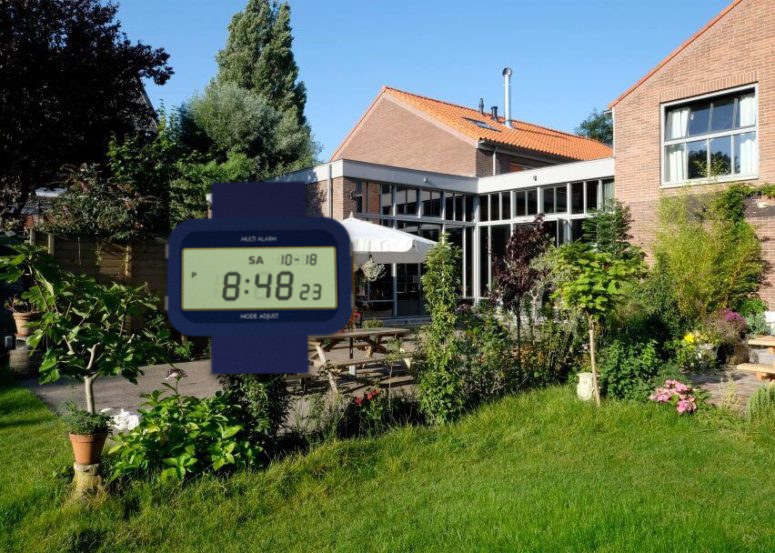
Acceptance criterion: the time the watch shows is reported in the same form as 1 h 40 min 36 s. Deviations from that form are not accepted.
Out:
8 h 48 min 23 s
